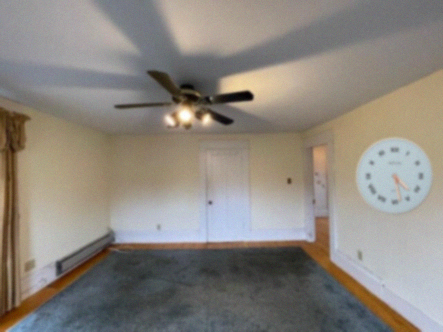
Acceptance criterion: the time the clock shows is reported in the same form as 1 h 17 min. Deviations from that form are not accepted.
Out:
4 h 28 min
